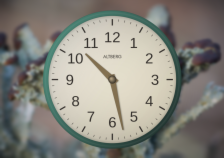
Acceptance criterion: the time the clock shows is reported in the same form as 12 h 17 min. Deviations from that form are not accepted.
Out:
10 h 28 min
